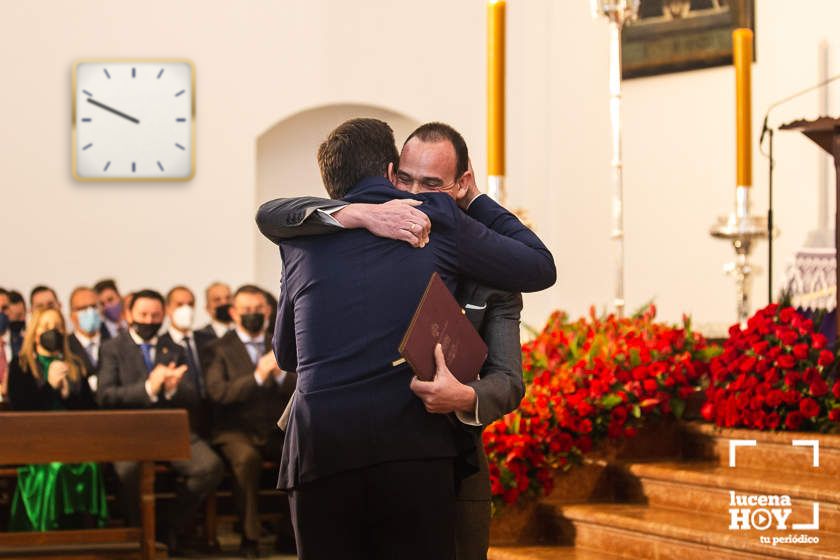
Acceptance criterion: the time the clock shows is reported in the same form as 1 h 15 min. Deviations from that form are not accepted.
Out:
9 h 49 min
